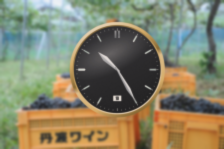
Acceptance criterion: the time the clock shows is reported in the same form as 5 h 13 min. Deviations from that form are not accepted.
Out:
10 h 25 min
